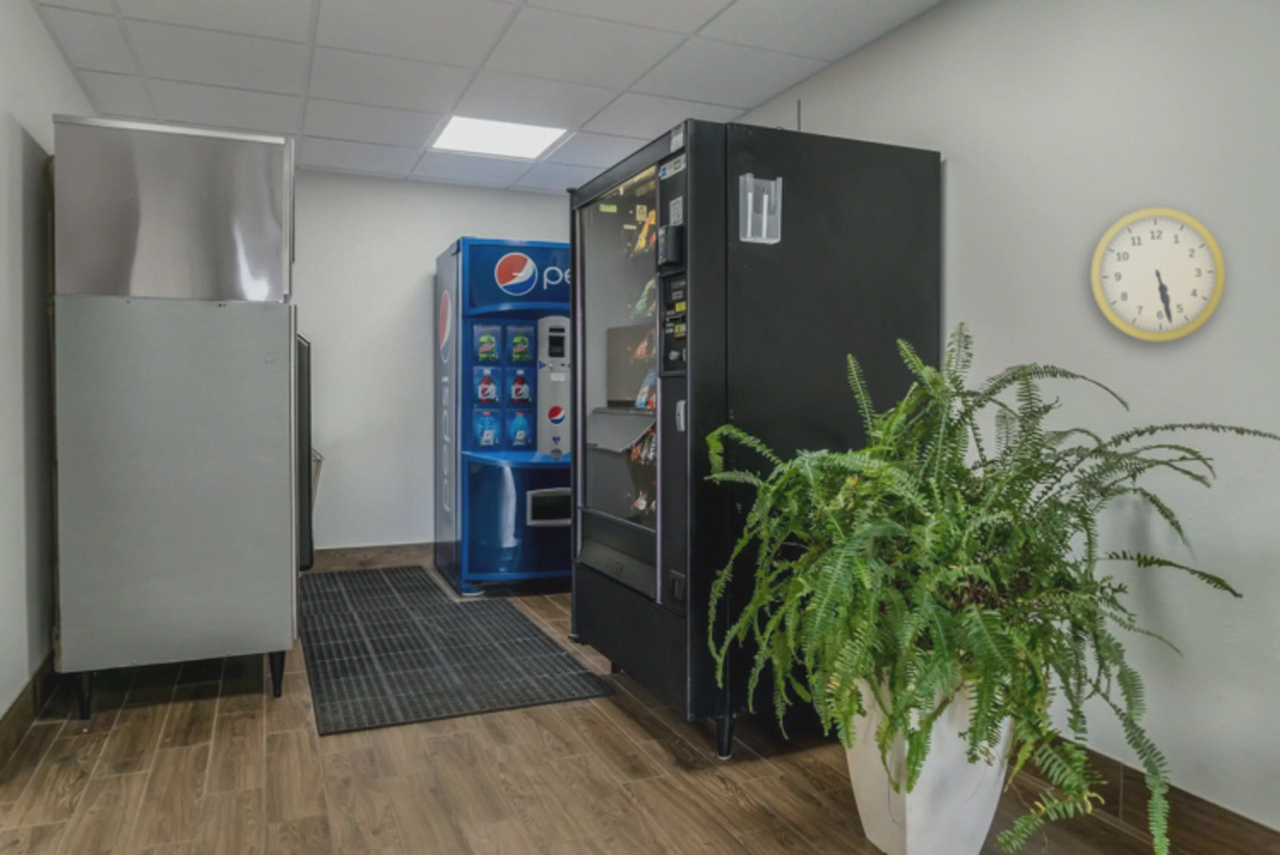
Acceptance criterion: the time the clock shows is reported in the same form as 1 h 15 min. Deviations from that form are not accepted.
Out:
5 h 28 min
